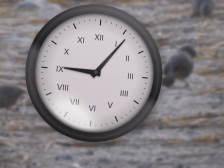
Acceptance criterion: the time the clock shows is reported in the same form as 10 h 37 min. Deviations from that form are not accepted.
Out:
9 h 06 min
